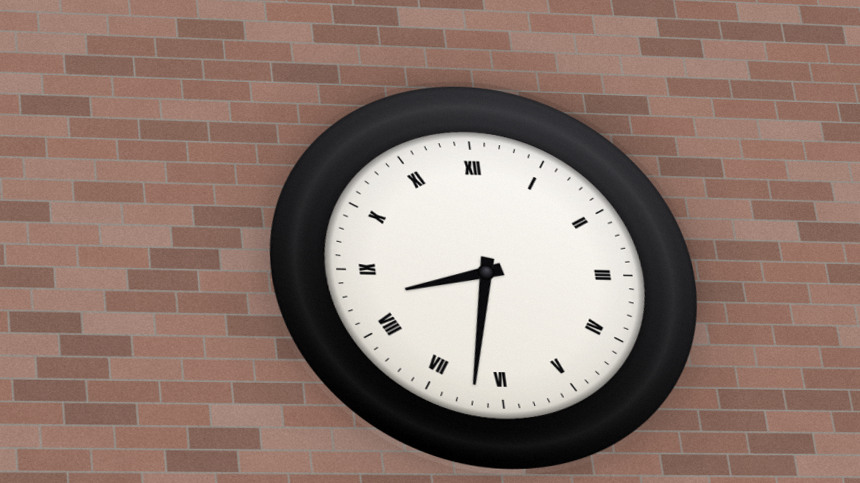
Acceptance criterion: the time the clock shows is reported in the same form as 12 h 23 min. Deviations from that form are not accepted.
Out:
8 h 32 min
